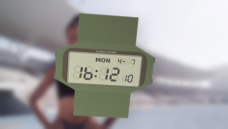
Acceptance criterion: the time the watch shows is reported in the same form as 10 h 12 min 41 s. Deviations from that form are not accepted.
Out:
16 h 12 min 10 s
